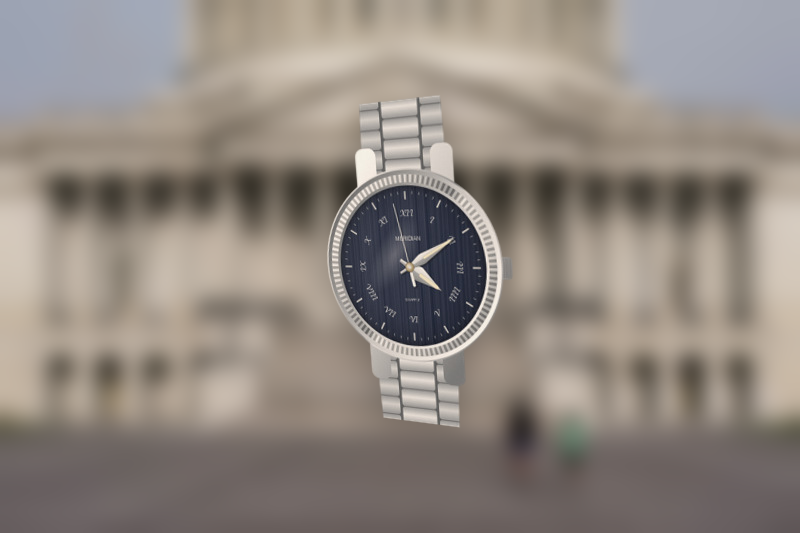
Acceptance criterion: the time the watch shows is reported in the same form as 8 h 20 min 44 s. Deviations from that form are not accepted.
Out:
4 h 09 min 58 s
